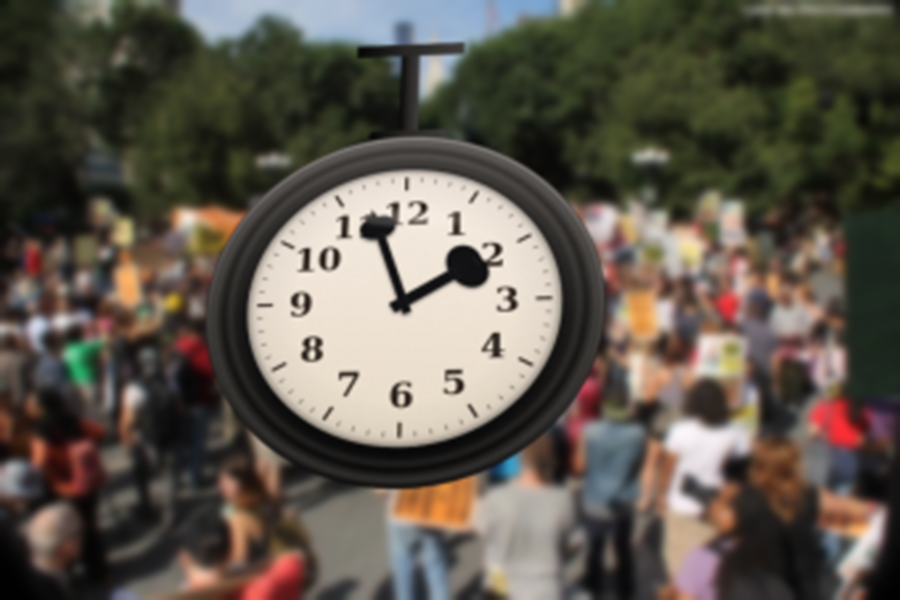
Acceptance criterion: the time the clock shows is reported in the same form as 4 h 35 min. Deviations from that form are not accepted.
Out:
1 h 57 min
